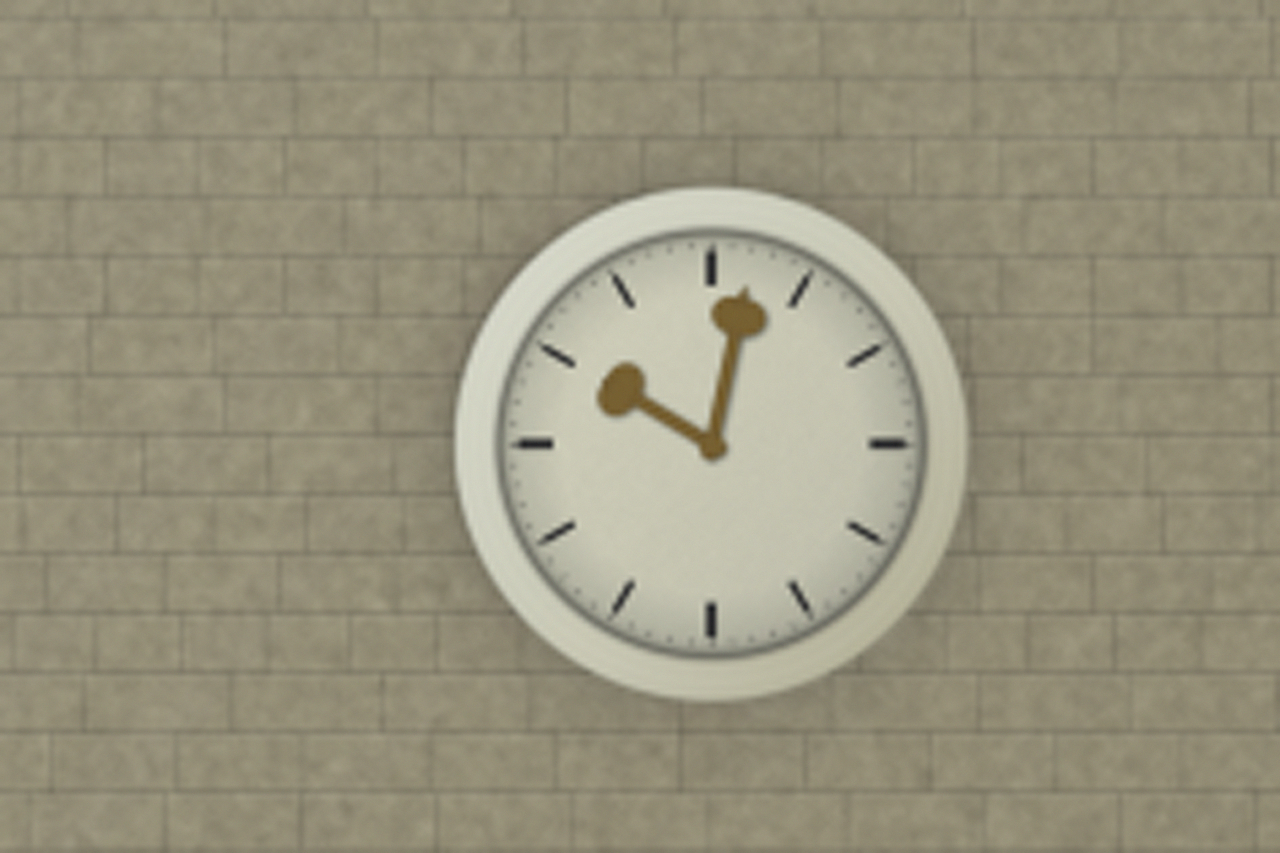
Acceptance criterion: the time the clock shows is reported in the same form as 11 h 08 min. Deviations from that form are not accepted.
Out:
10 h 02 min
